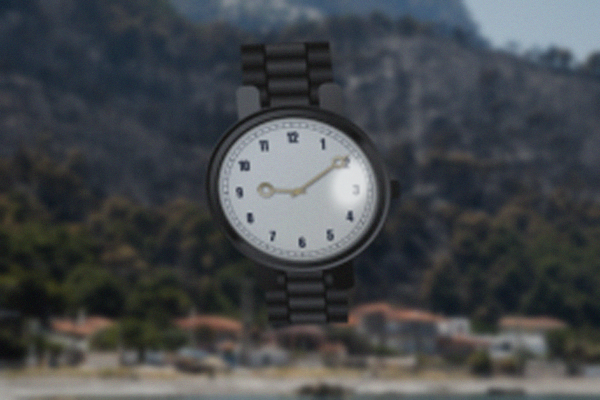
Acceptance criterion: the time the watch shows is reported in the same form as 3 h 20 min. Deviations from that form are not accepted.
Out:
9 h 09 min
